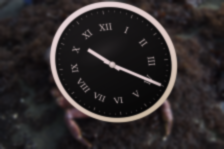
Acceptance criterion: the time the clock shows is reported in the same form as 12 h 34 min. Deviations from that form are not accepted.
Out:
10 h 20 min
